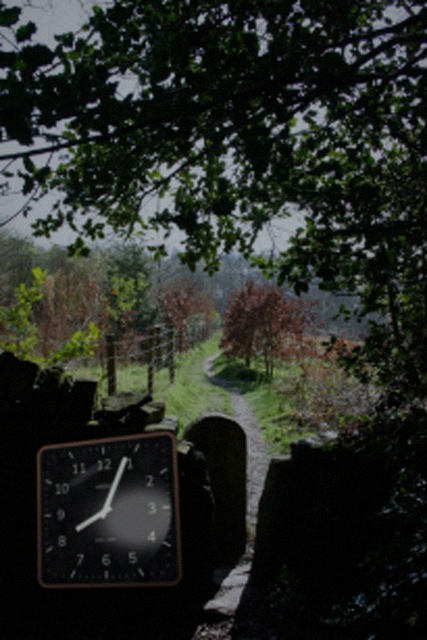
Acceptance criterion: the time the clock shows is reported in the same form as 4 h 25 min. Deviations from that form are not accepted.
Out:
8 h 04 min
